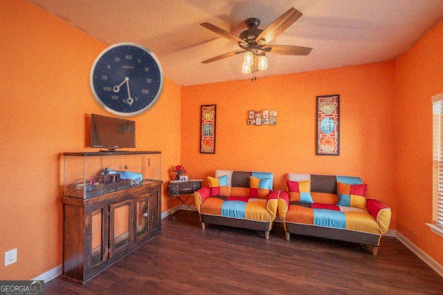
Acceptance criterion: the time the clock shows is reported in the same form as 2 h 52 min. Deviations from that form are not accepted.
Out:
7 h 28 min
